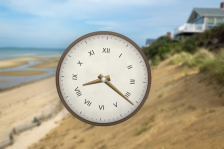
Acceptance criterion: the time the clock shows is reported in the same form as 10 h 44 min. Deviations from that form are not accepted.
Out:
8 h 21 min
